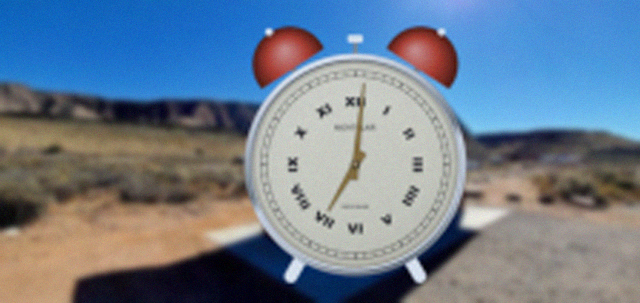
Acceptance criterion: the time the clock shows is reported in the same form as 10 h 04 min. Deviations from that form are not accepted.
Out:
7 h 01 min
